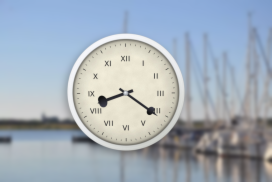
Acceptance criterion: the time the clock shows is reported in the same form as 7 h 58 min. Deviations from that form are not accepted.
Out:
8 h 21 min
